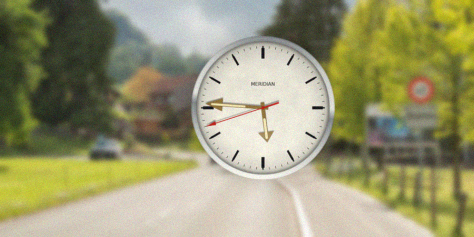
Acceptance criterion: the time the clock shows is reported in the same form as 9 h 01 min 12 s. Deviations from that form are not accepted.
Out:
5 h 45 min 42 s
